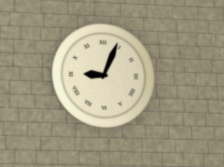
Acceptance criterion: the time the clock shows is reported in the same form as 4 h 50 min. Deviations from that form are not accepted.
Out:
9 h 04 min
